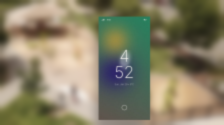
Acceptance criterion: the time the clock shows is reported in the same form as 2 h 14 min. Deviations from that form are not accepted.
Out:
4 h 52 min
